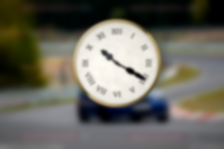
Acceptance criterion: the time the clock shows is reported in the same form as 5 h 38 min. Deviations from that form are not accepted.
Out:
10 h 20 min
